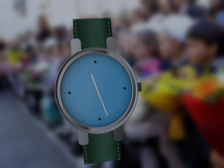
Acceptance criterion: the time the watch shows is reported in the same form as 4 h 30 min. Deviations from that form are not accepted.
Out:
11 h 27 min
